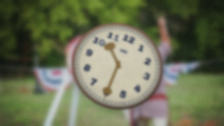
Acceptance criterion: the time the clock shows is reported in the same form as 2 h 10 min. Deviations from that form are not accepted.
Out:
10 h 30 min
